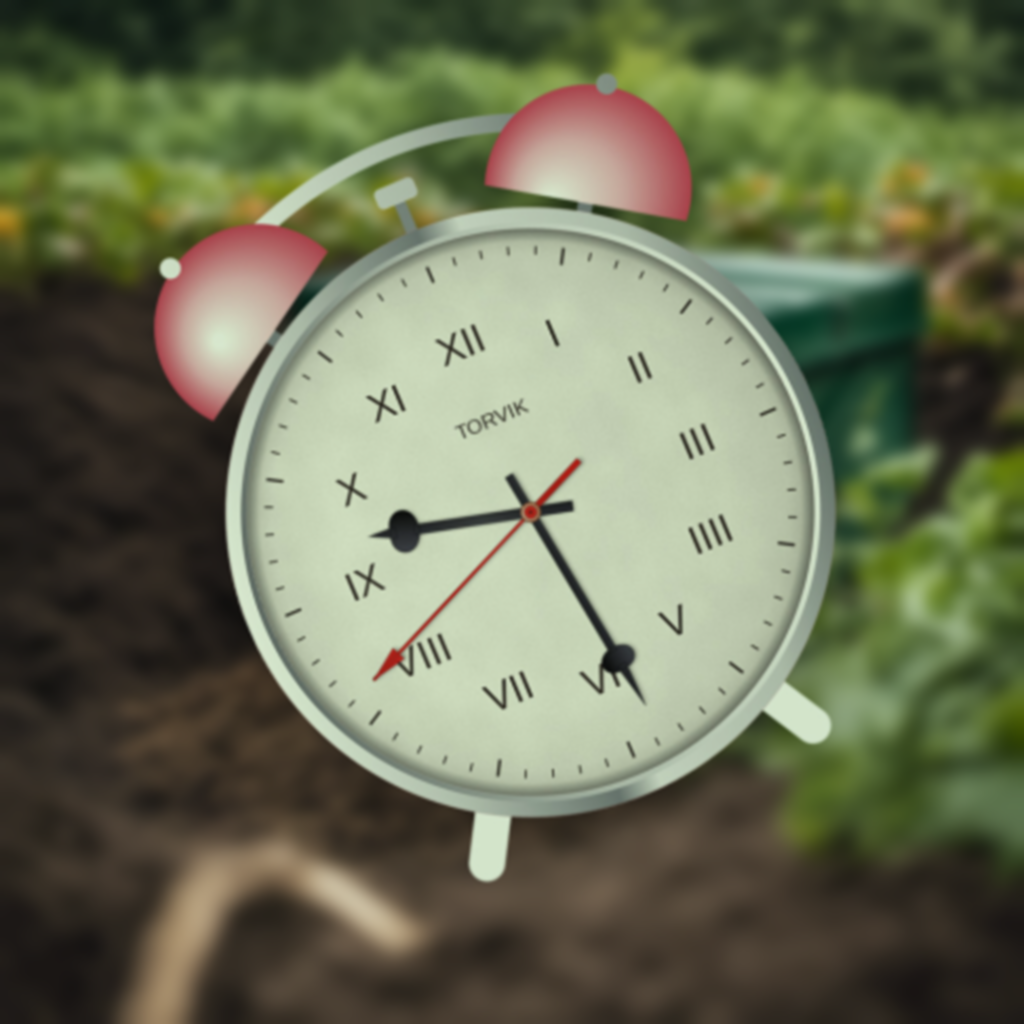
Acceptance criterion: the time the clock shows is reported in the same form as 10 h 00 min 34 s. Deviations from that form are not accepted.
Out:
9 h 28 min 41 s
